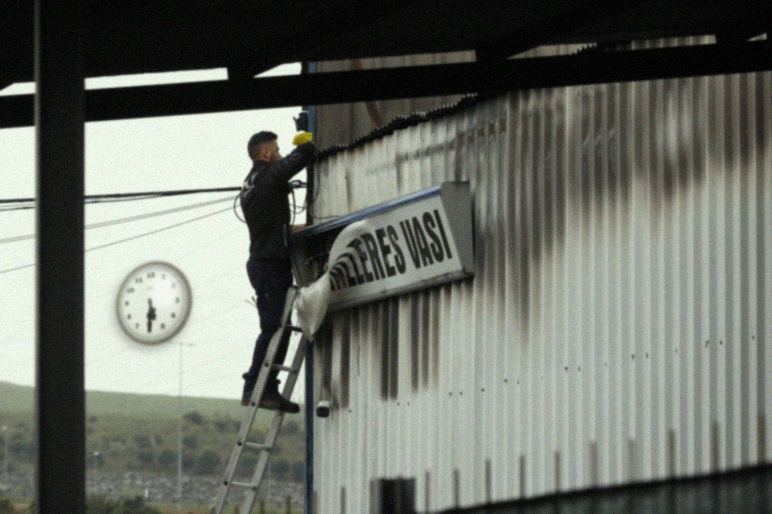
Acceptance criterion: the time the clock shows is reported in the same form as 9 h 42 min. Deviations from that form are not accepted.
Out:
5 h 30 min
